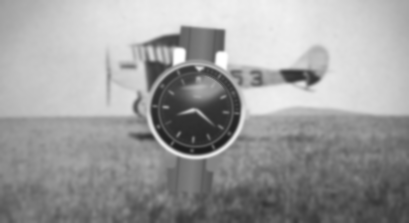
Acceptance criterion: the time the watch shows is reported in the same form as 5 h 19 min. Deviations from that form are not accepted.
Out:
8 h 21 min
